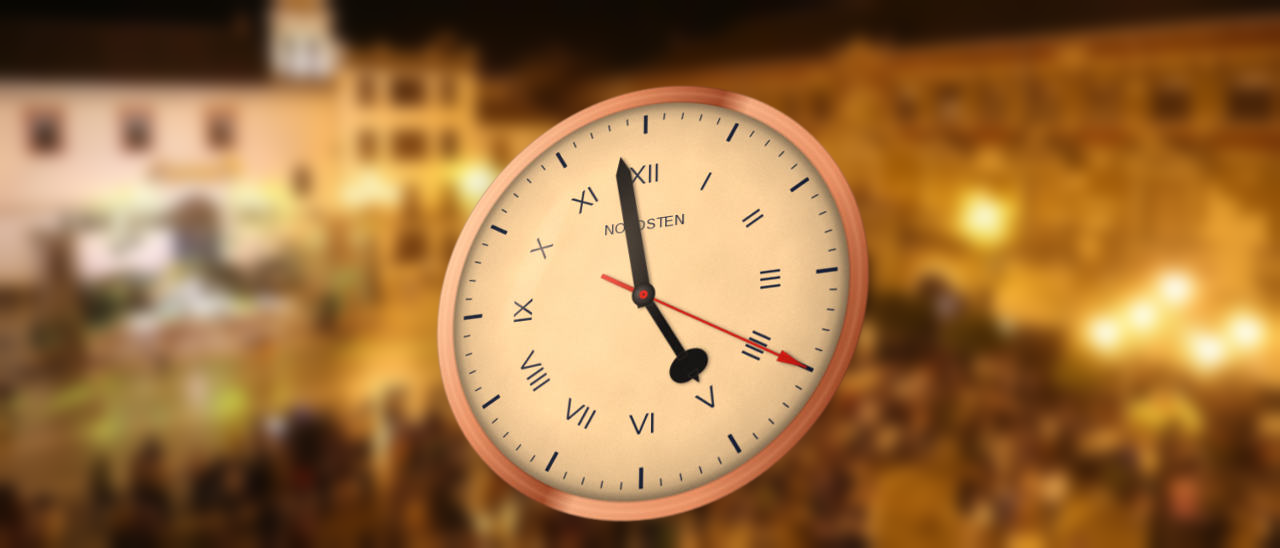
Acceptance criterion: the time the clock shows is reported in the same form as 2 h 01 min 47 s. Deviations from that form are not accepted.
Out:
4 h 58 min 20 s
